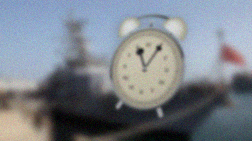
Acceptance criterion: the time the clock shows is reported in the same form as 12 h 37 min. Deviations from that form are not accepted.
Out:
11 h 05 min
